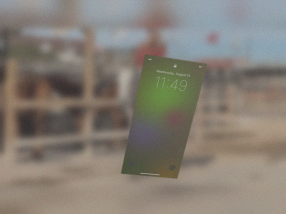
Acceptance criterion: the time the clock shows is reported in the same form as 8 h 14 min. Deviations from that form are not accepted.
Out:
11 h 49 min
